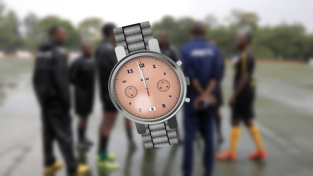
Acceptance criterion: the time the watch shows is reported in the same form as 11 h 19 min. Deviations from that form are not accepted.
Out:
11 h 59 min
